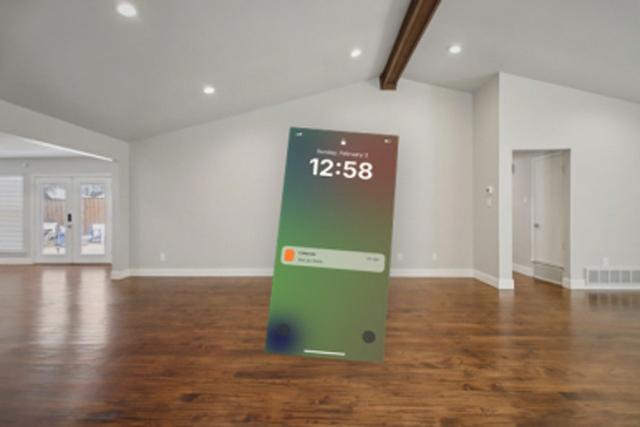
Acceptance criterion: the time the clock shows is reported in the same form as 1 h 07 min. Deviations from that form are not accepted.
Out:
12 h 58 min
